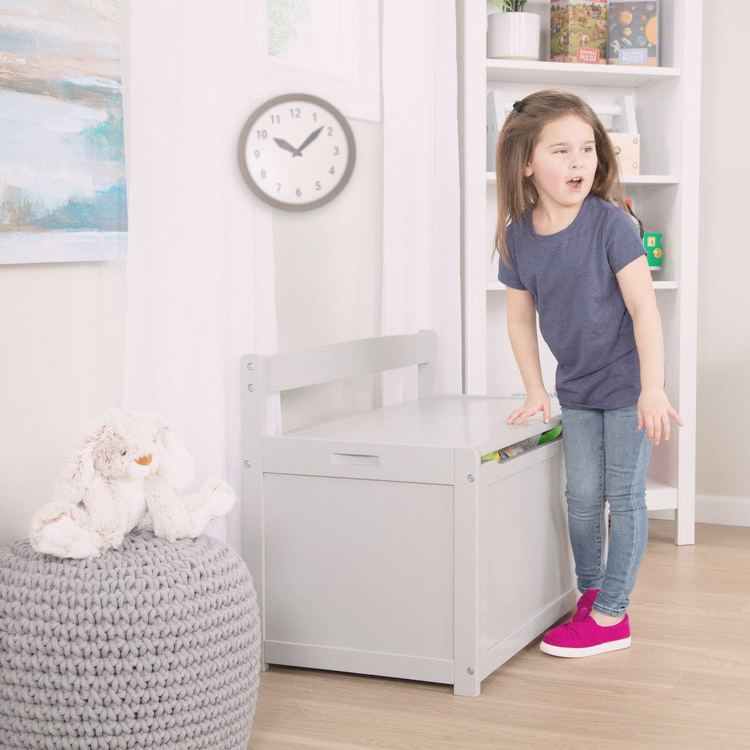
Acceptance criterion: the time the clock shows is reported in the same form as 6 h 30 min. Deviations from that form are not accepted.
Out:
10 h 08 min
